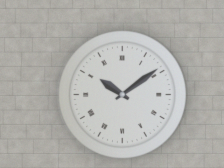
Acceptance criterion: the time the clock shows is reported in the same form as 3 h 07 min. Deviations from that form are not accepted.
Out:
10 h 09 min
